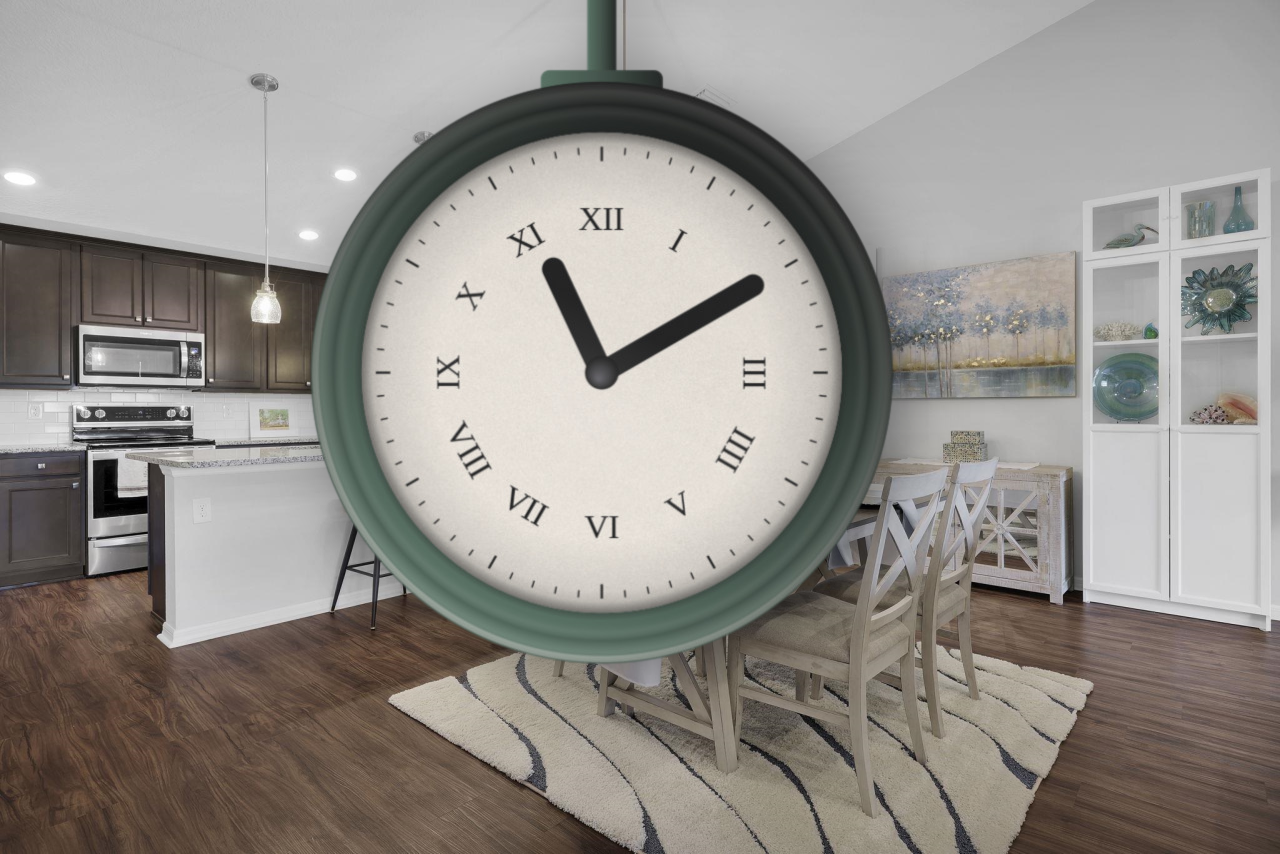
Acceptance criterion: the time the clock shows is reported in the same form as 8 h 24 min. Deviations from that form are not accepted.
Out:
11 h 10 min
